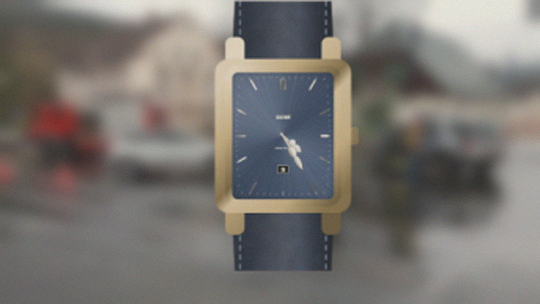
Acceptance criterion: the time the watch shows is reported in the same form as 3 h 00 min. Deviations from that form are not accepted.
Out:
4 h 25 min
